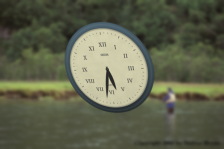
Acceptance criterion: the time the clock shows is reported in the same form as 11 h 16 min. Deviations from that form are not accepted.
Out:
5 h 32 min
